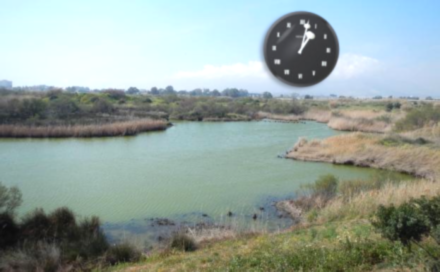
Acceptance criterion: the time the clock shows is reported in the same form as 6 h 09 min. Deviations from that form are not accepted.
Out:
1 h 02 min
